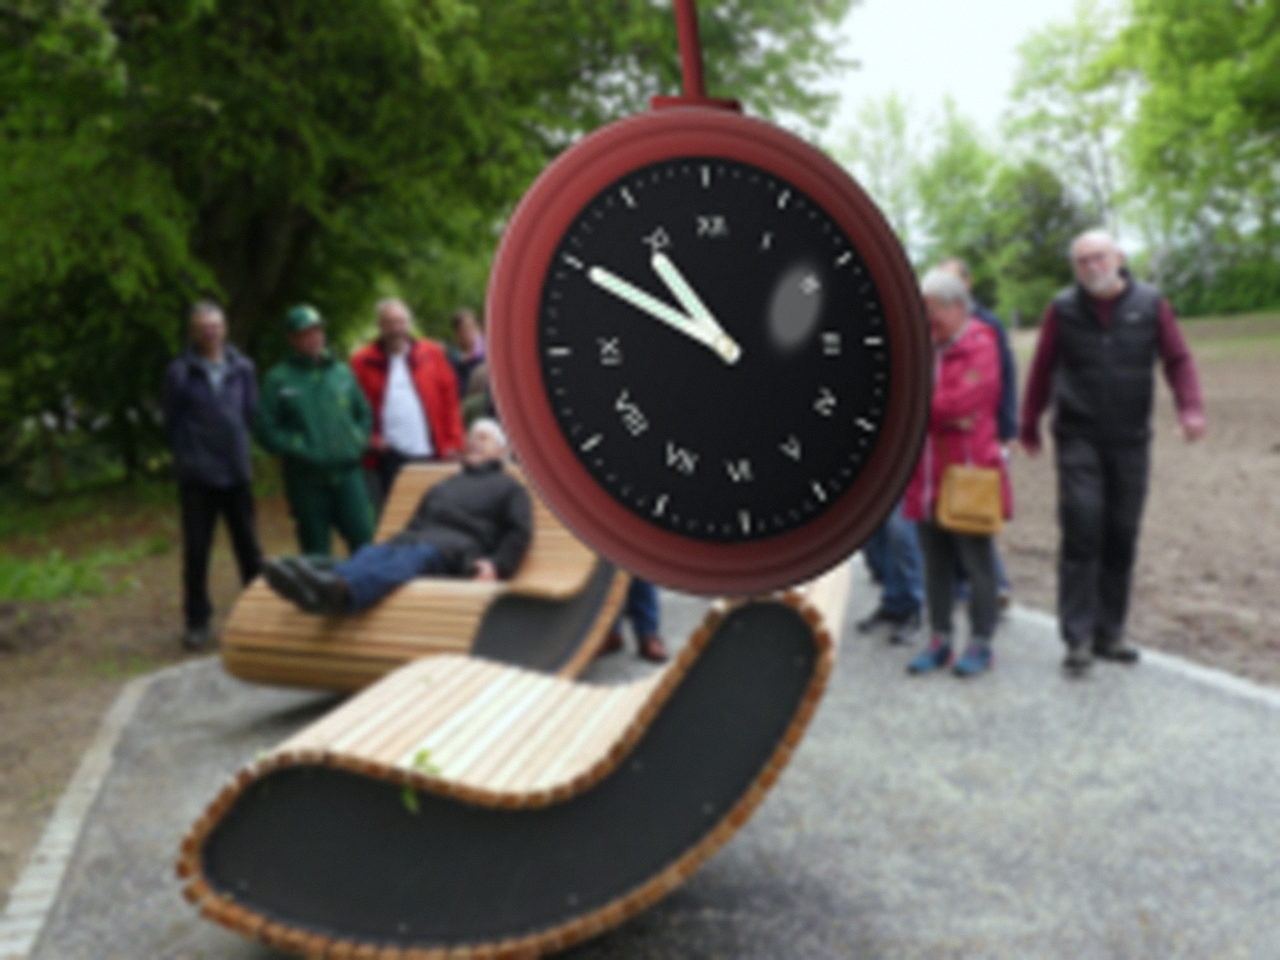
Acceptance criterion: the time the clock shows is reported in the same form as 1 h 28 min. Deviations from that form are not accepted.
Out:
10 h 50 min
